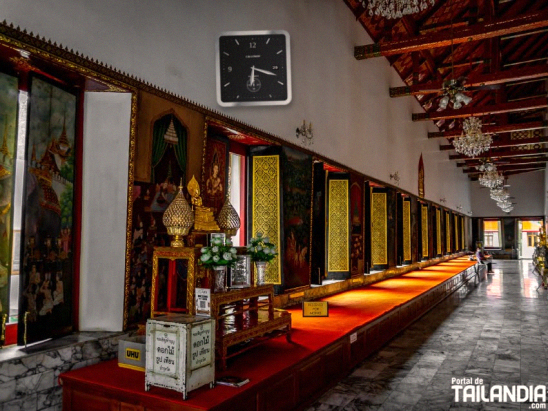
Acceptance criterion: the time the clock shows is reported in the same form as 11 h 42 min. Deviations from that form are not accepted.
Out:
6 h 18 min
